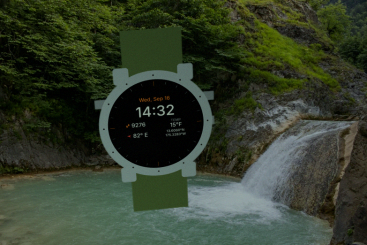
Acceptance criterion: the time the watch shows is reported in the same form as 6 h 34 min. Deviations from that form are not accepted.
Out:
14 h 32 min
